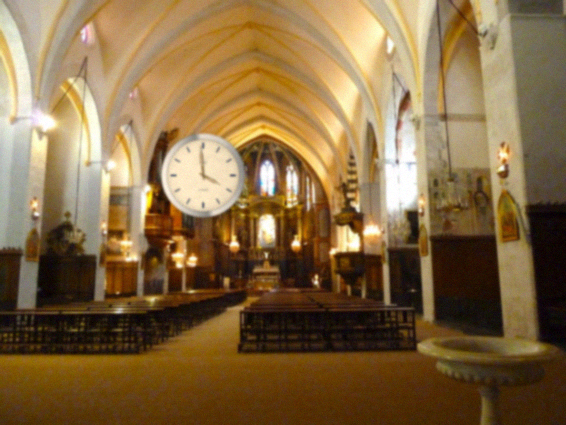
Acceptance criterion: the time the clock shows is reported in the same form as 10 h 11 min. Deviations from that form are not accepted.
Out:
3 h 59 min
